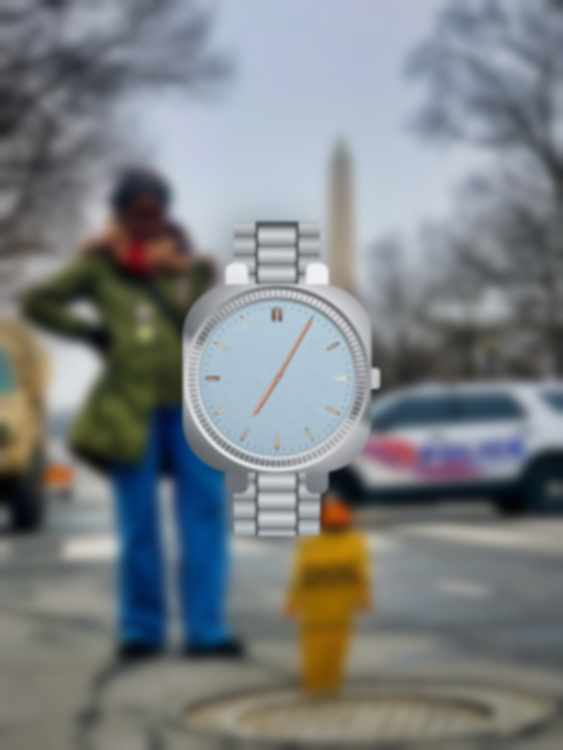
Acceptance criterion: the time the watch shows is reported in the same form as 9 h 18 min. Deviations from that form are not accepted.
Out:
7 h 05 min
